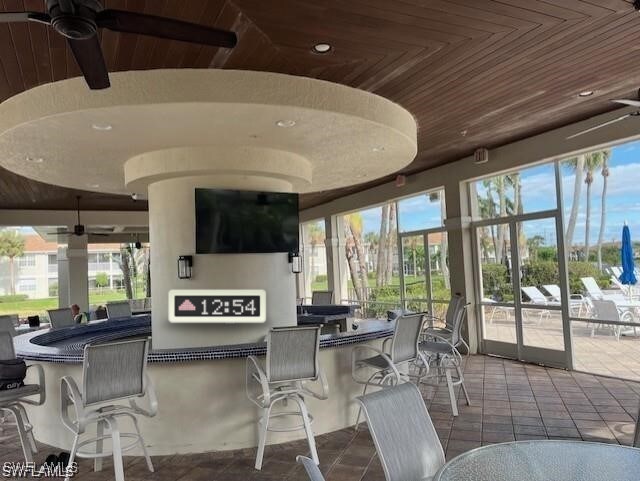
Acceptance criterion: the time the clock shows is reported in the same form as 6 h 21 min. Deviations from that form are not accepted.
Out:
12 h 54 min
